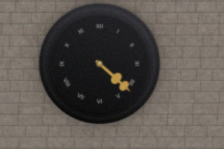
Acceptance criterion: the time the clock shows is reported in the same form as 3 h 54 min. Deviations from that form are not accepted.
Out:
4 h 22 min
